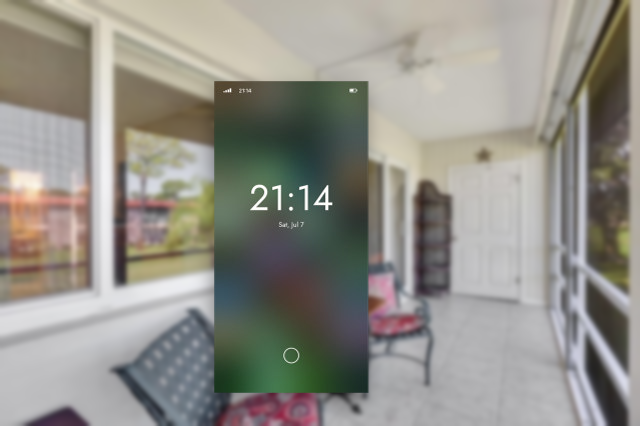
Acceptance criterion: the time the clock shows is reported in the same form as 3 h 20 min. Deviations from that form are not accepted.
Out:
21 h 14 min
